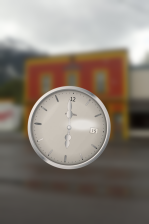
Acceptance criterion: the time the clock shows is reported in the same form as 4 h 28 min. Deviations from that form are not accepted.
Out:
5 h 59 min
